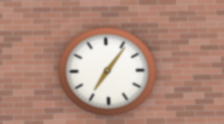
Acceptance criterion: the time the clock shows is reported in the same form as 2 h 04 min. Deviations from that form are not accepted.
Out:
7 h 06 min
